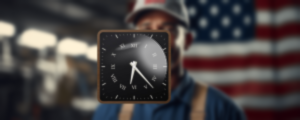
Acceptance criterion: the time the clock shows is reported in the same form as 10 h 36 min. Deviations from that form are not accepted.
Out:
6 h 23 min
